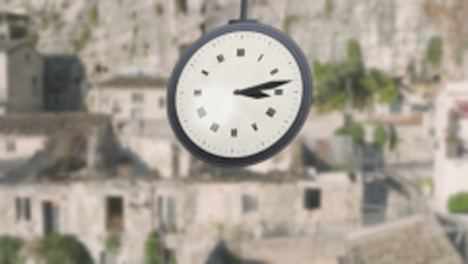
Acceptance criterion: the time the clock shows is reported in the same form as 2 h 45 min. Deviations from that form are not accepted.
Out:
3 h 13 min
